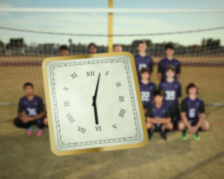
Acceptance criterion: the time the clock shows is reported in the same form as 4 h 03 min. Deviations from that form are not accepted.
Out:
6 h 03 min
